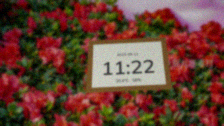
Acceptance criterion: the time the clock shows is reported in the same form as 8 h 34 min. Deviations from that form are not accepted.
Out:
11 h 22 min
